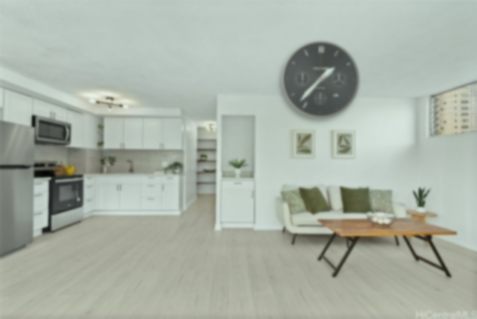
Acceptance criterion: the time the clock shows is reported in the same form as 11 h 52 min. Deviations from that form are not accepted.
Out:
1 h 37 min
